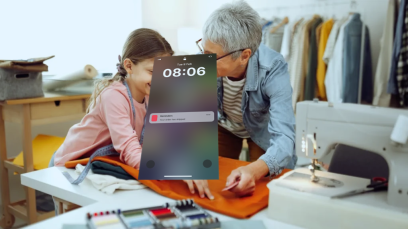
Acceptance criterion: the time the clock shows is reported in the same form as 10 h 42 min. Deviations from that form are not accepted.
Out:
8 h 06 min
